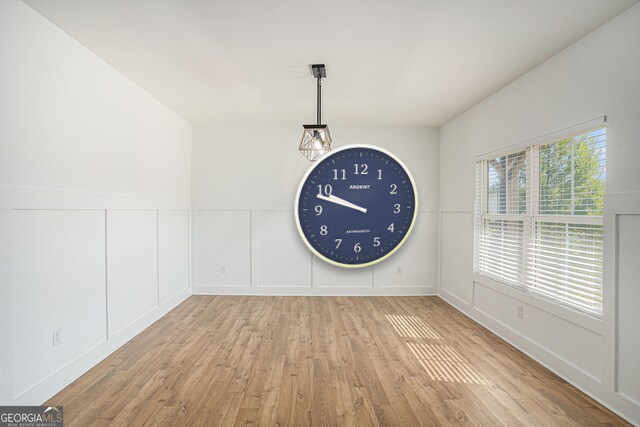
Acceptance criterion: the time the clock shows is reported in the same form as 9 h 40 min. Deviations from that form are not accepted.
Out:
9 h 48 min
